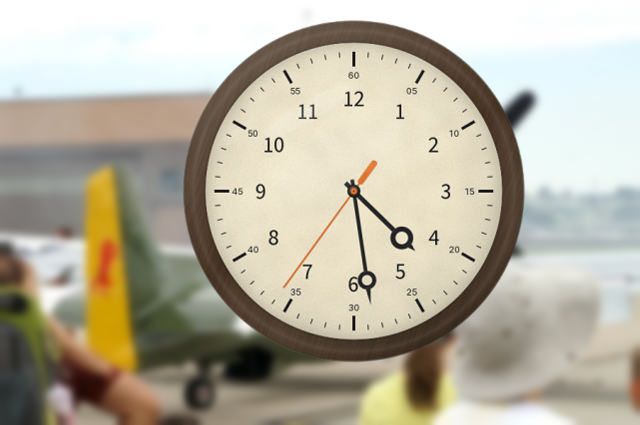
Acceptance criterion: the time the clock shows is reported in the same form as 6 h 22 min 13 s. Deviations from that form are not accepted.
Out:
4 h 28 min 36 s
